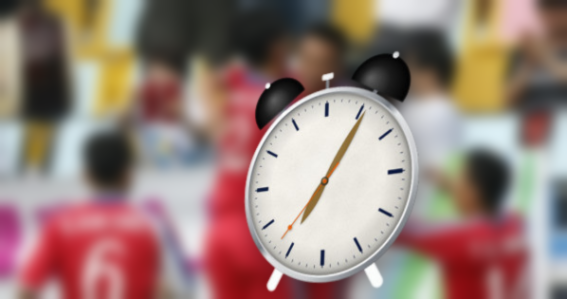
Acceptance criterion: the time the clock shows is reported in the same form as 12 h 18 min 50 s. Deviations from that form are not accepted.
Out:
7 h 05 min 37 s
